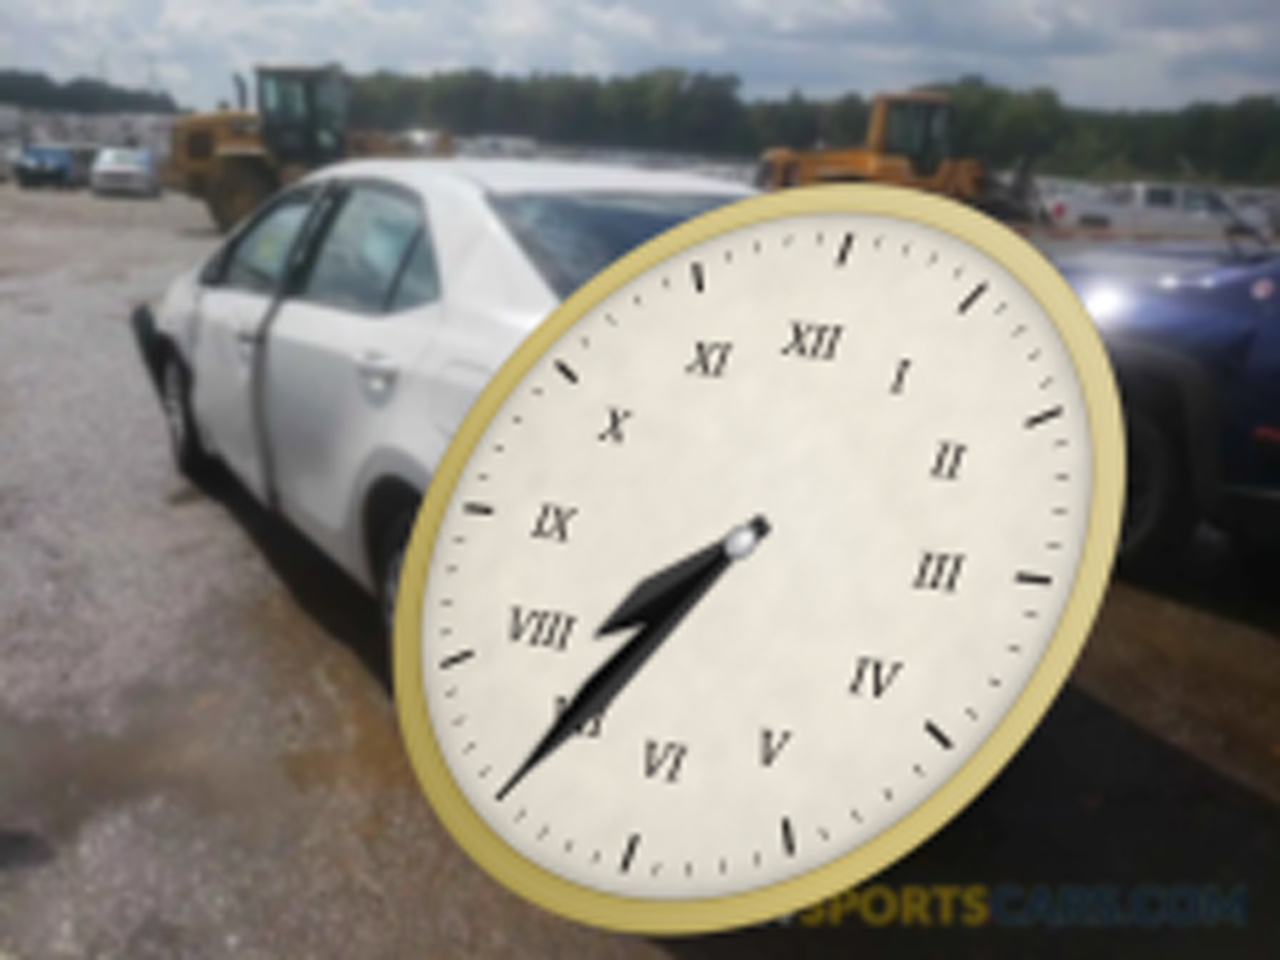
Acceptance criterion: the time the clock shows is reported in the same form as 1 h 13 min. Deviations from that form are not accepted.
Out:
7 h 35 min
